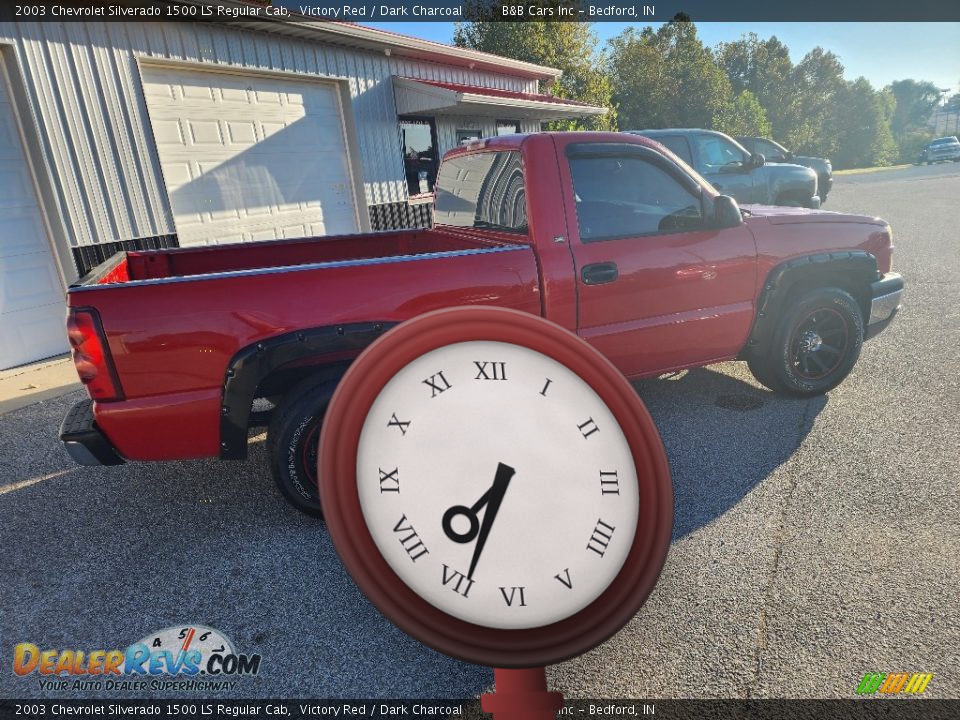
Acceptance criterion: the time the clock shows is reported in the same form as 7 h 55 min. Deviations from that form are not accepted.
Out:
7 h 34 min
